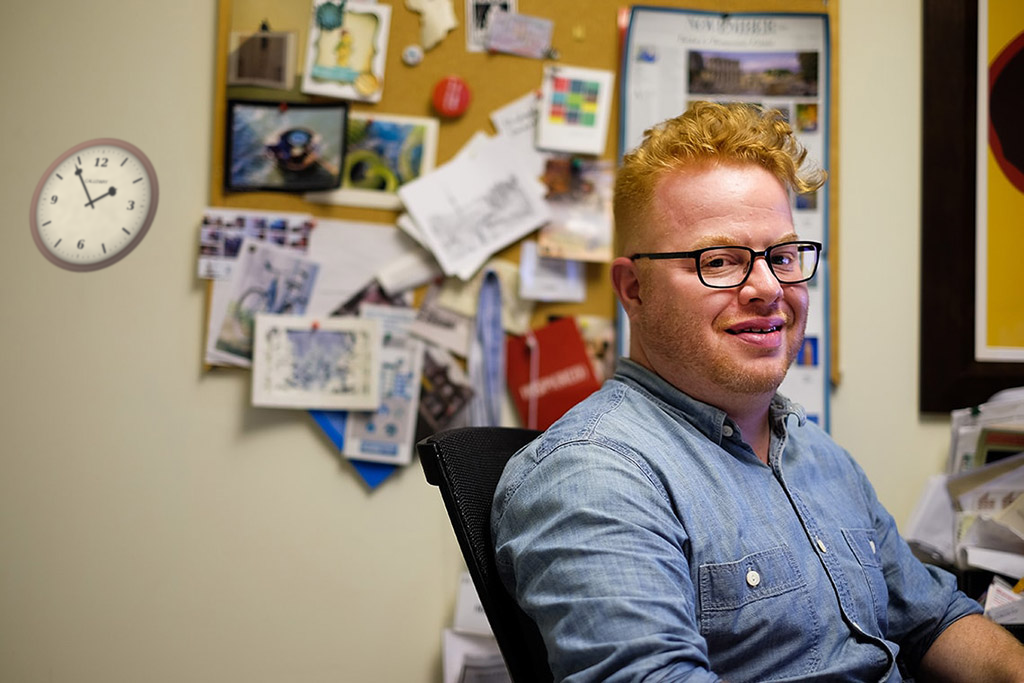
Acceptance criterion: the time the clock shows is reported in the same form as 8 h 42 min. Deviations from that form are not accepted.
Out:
1 h 54 min
